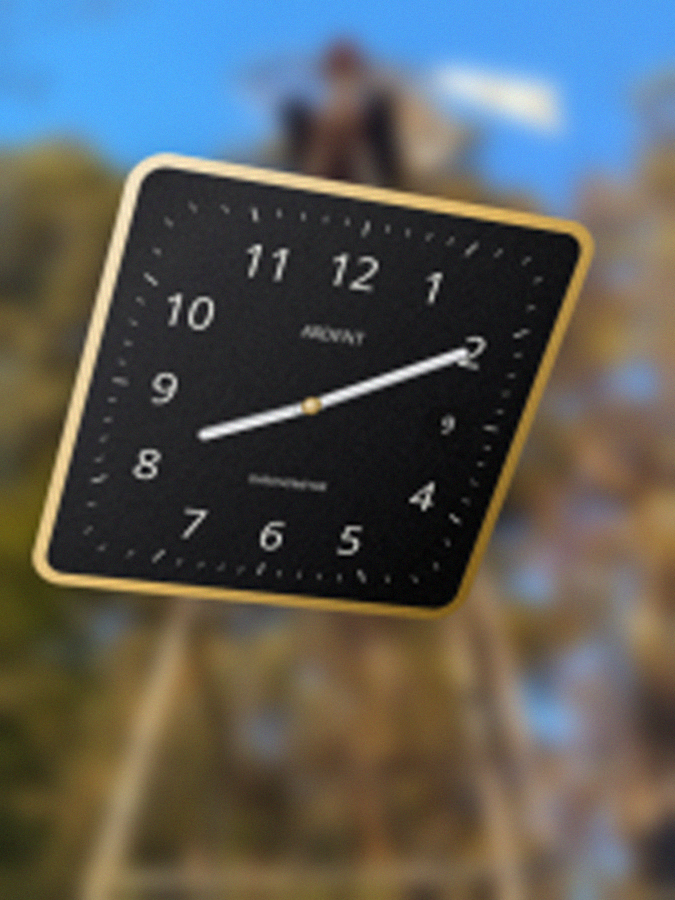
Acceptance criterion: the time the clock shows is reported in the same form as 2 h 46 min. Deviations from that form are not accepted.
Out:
8 h 10 min
